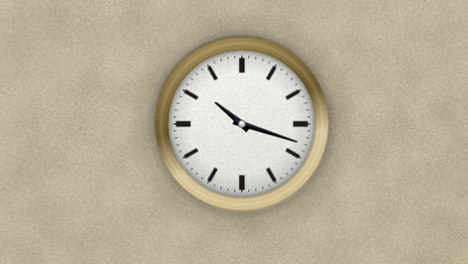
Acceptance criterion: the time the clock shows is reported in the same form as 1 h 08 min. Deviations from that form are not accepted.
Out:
10 h 18 min
